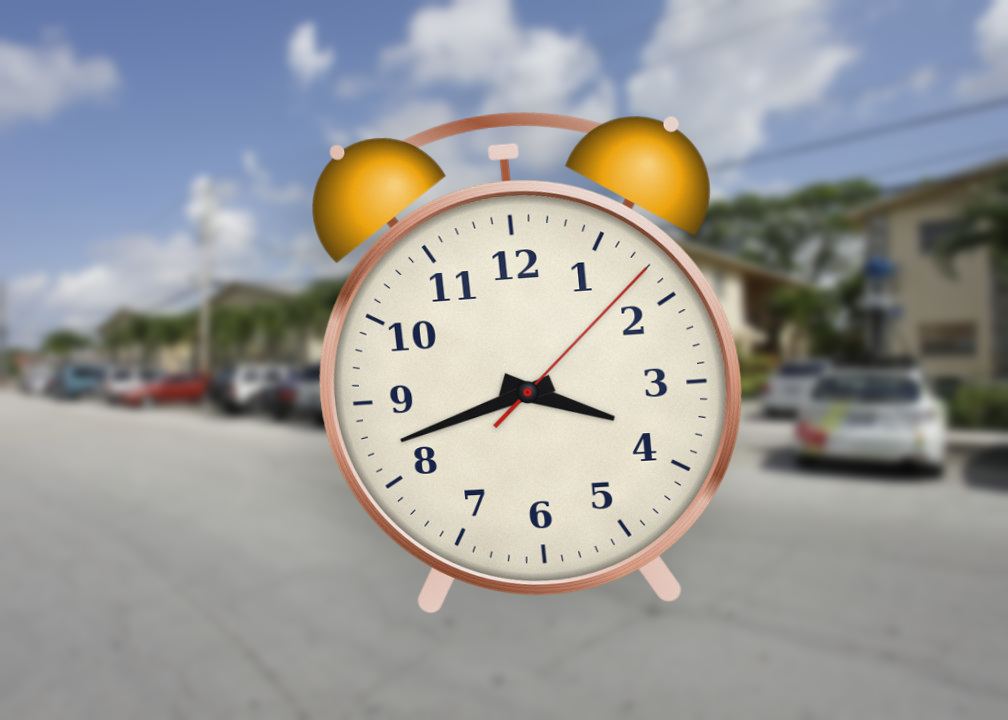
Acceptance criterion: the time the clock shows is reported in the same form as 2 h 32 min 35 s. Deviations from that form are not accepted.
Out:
3 h 42 min 08 s
